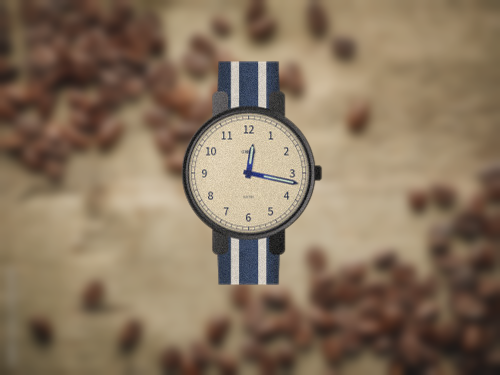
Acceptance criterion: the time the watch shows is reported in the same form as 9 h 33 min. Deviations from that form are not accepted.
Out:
12 h 17 min
